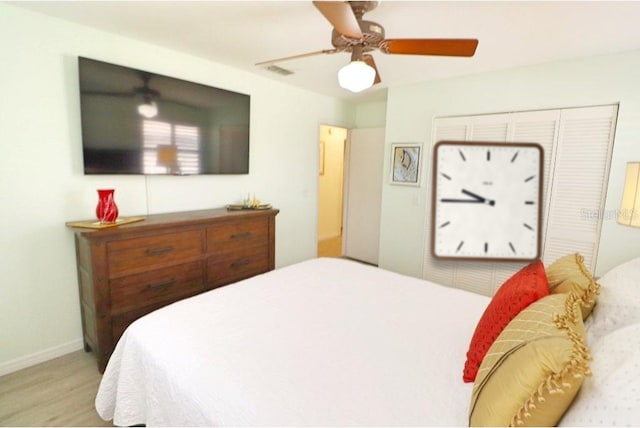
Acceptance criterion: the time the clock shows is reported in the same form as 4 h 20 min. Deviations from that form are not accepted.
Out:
9 h 45 min
